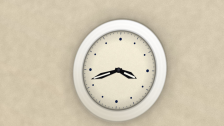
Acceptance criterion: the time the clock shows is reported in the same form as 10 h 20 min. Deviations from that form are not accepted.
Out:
3 h 42 min
